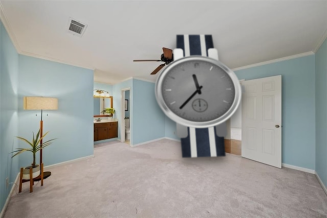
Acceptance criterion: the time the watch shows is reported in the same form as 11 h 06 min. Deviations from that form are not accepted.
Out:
11 h 37 min
